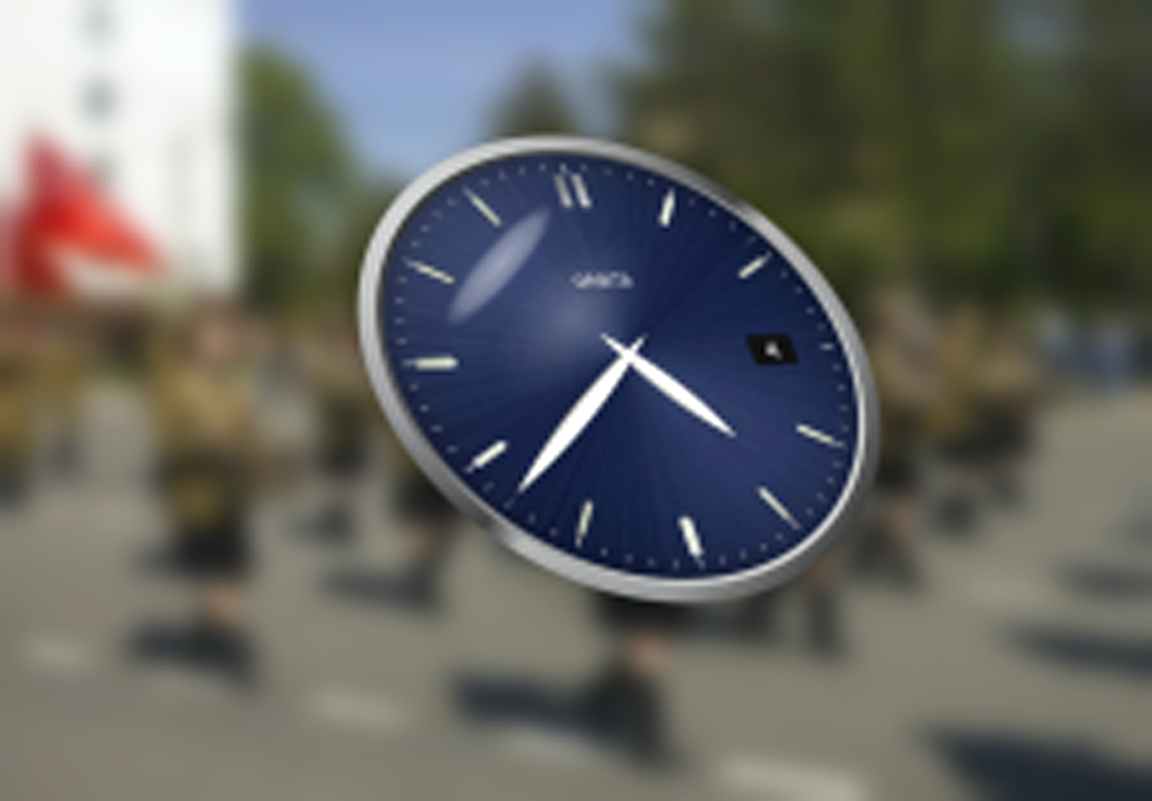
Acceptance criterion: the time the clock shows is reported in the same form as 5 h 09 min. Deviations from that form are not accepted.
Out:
4 h 38 min
